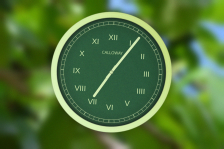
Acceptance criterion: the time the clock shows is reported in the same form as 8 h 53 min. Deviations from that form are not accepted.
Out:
7 h 06 min
